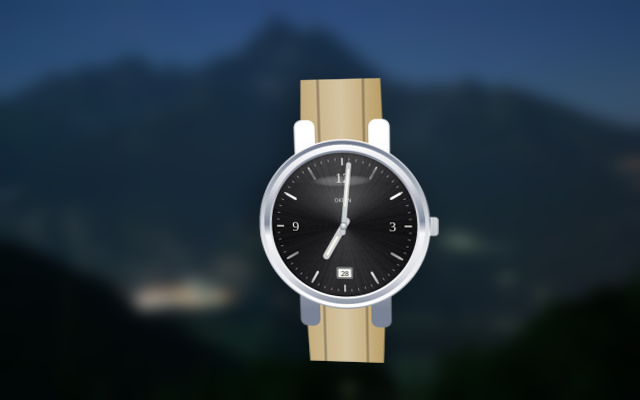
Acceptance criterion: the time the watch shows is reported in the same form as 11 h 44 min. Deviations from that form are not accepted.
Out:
7 h 01 min
